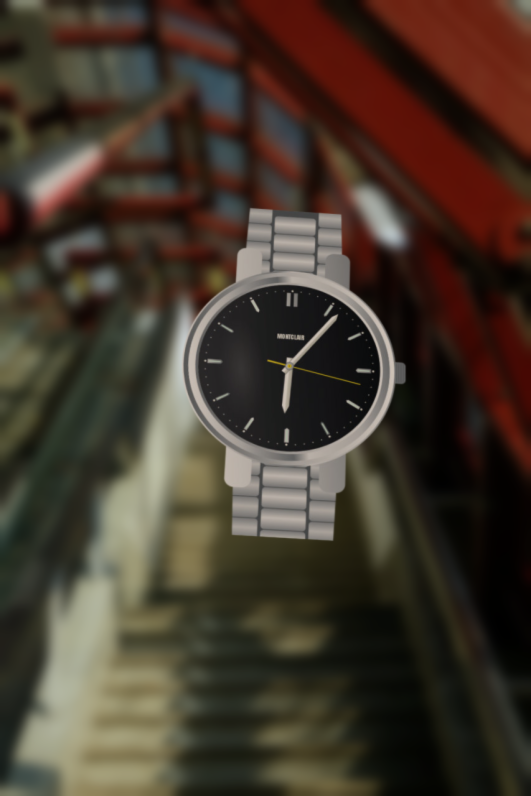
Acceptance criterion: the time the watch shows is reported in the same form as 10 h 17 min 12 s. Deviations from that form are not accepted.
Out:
6 h 06 min 17 s
